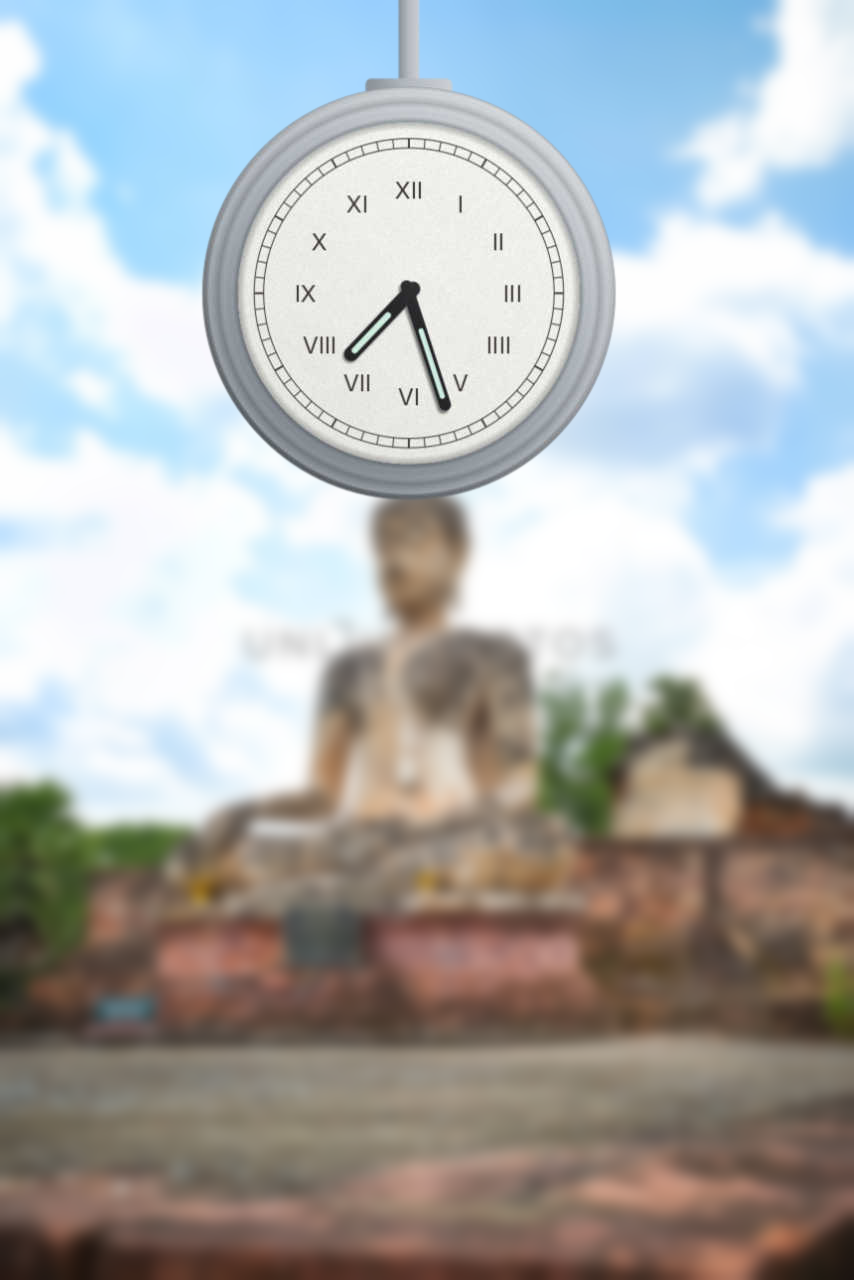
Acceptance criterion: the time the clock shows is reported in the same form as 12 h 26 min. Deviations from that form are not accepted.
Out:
7 h 27 min
